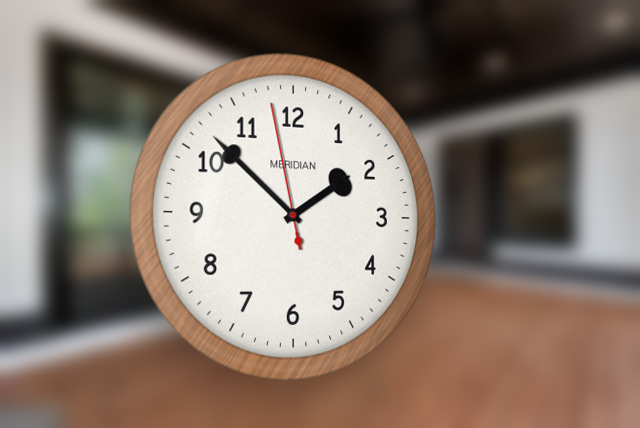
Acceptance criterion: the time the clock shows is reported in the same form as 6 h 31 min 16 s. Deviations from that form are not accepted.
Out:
1 h 51 min 58 s
